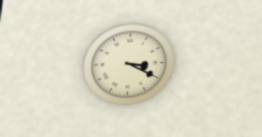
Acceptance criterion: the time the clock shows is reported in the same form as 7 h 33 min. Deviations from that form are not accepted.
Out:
3 h 20 min
